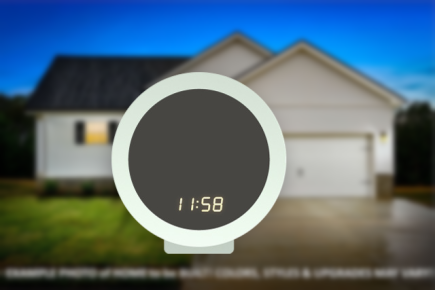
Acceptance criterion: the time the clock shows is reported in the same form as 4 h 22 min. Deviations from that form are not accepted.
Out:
11 h 58 min
